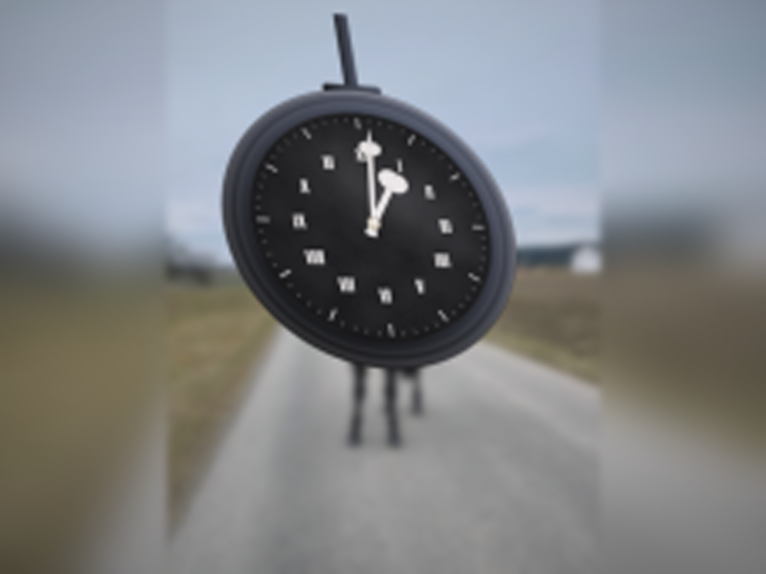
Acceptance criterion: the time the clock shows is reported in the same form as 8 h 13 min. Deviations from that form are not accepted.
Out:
1 h 01 min
